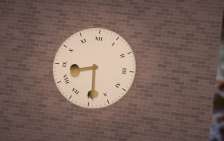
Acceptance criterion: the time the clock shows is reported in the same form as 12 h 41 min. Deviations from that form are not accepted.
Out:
8 h 29 min
